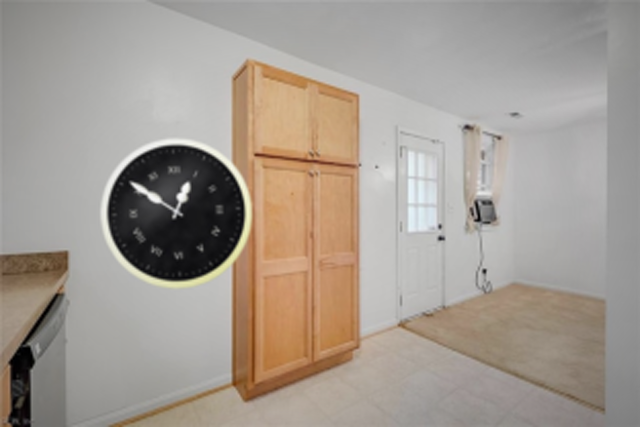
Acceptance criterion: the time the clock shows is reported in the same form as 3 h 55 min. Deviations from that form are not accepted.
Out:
12 h 51 min
